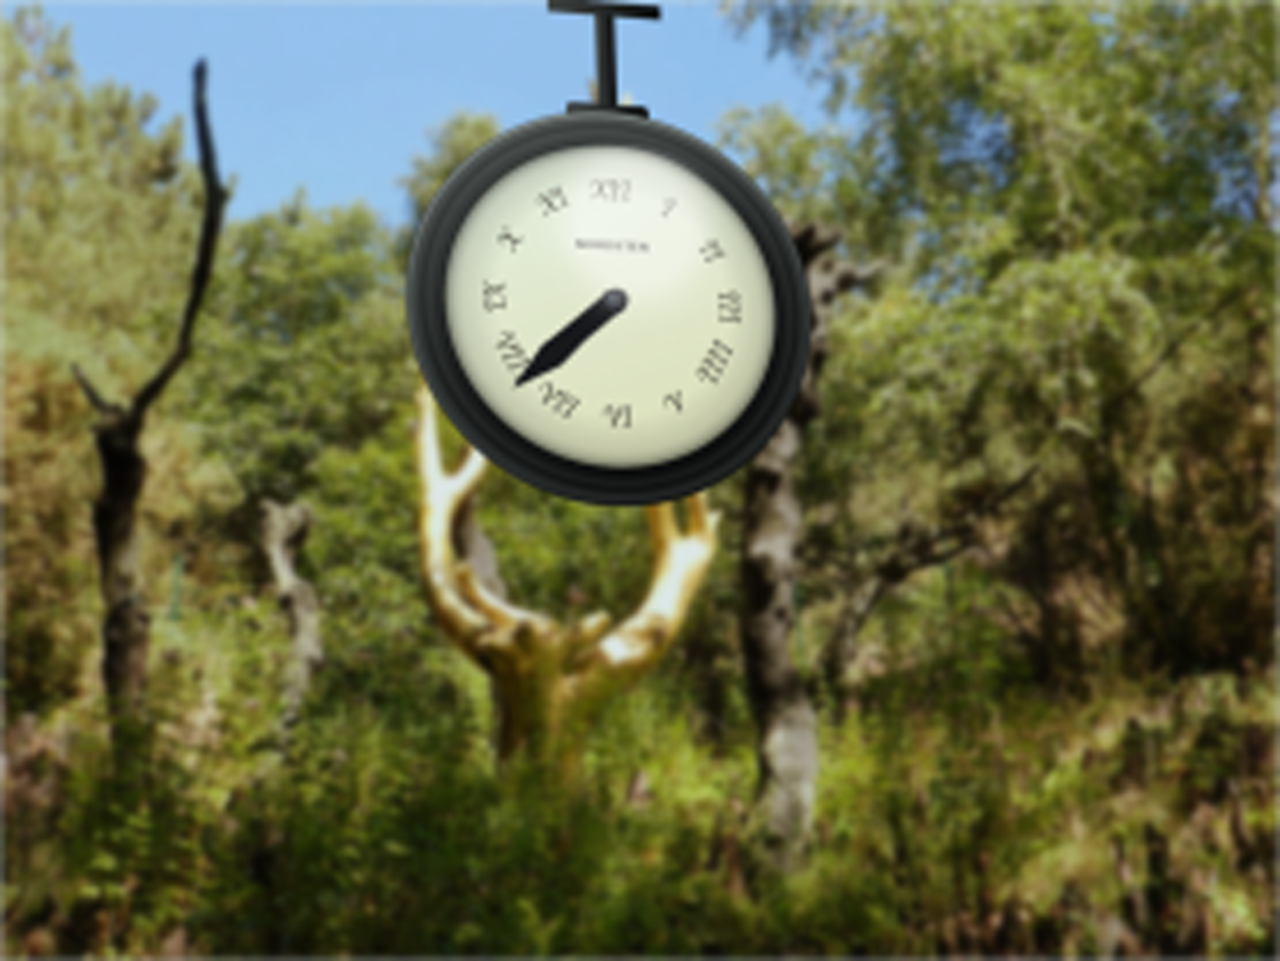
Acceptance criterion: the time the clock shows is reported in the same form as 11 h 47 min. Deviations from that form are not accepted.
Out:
7 h 38 min
